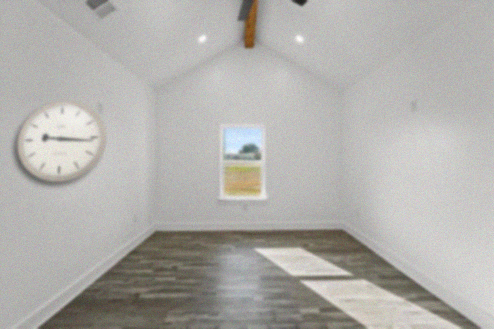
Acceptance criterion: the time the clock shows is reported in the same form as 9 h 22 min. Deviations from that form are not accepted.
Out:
9 h 16 min
